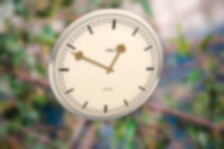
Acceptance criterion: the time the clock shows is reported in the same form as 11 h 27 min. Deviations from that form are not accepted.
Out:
12 h 49 min
